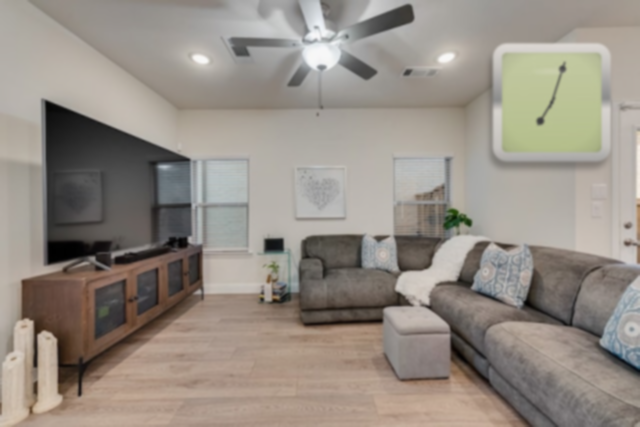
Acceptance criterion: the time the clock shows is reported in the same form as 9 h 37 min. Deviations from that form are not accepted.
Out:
7 h 03 min
